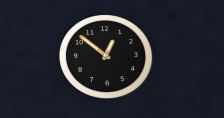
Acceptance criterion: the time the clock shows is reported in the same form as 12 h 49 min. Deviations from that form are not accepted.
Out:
12 h 52 min
